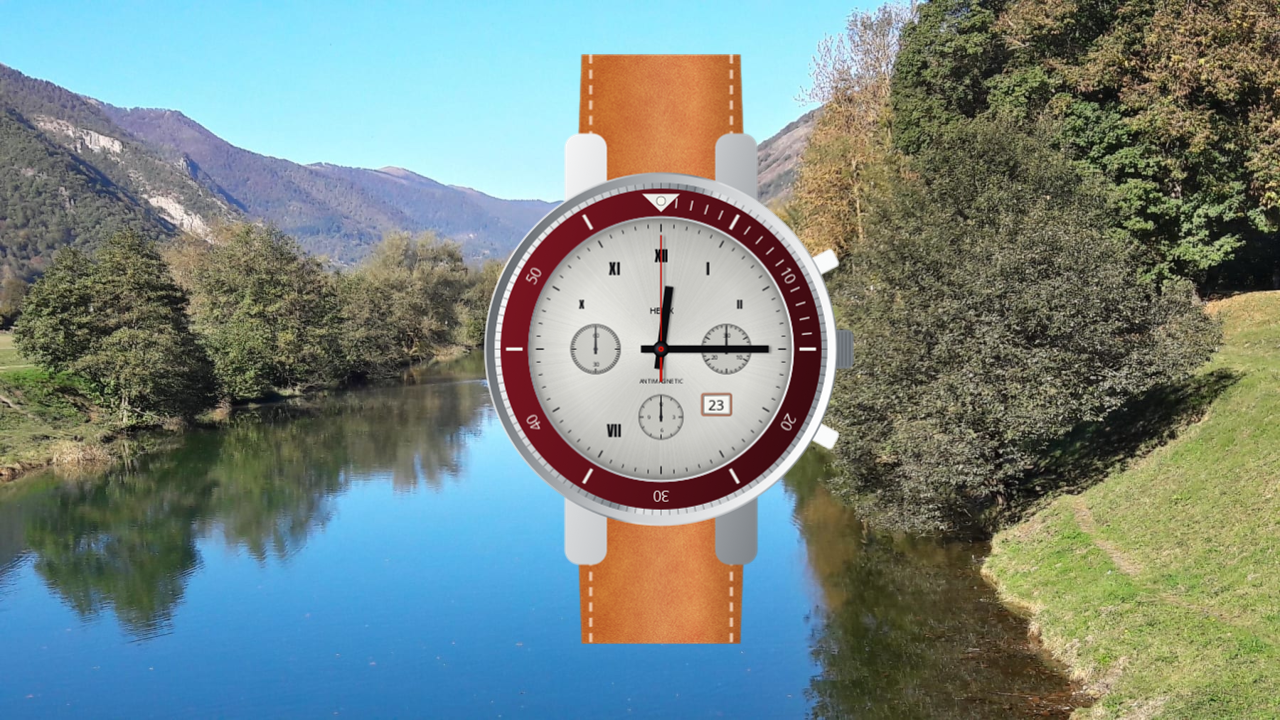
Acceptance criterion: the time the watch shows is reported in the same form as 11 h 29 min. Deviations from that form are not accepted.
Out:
12 h 15 min
